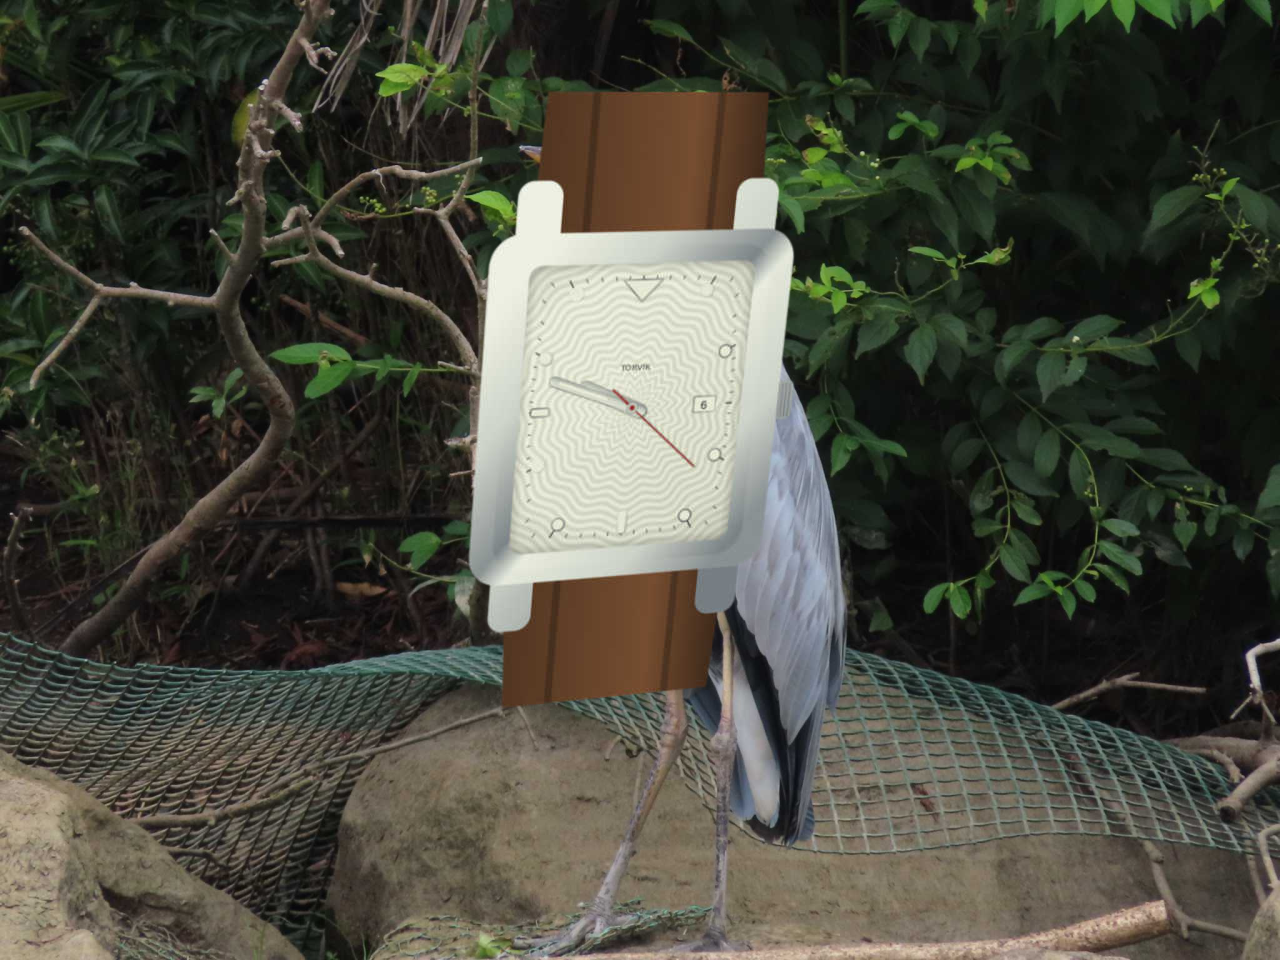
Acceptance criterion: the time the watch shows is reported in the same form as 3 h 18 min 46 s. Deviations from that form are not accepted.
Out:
9 h 48 min 22 s
